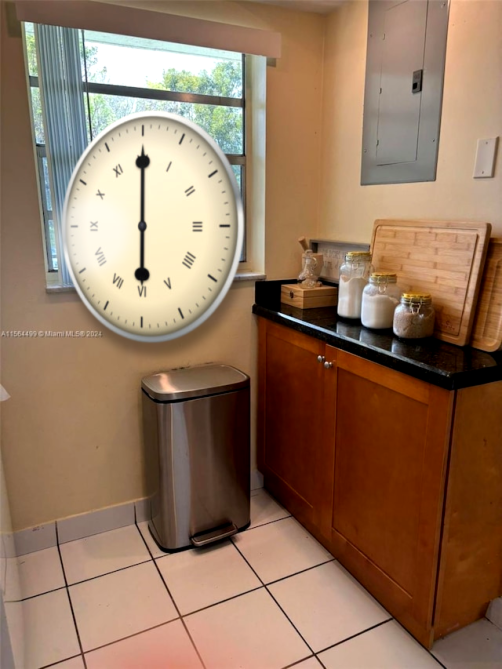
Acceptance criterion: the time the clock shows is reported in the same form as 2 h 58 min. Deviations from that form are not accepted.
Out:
6 h 00 min
